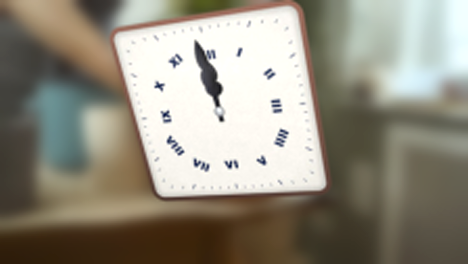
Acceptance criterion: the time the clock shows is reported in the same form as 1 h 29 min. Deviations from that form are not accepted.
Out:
11 h 59 min
